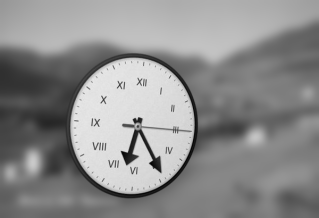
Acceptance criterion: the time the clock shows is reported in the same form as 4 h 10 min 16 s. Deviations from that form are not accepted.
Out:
6 h 24 min 15 s
